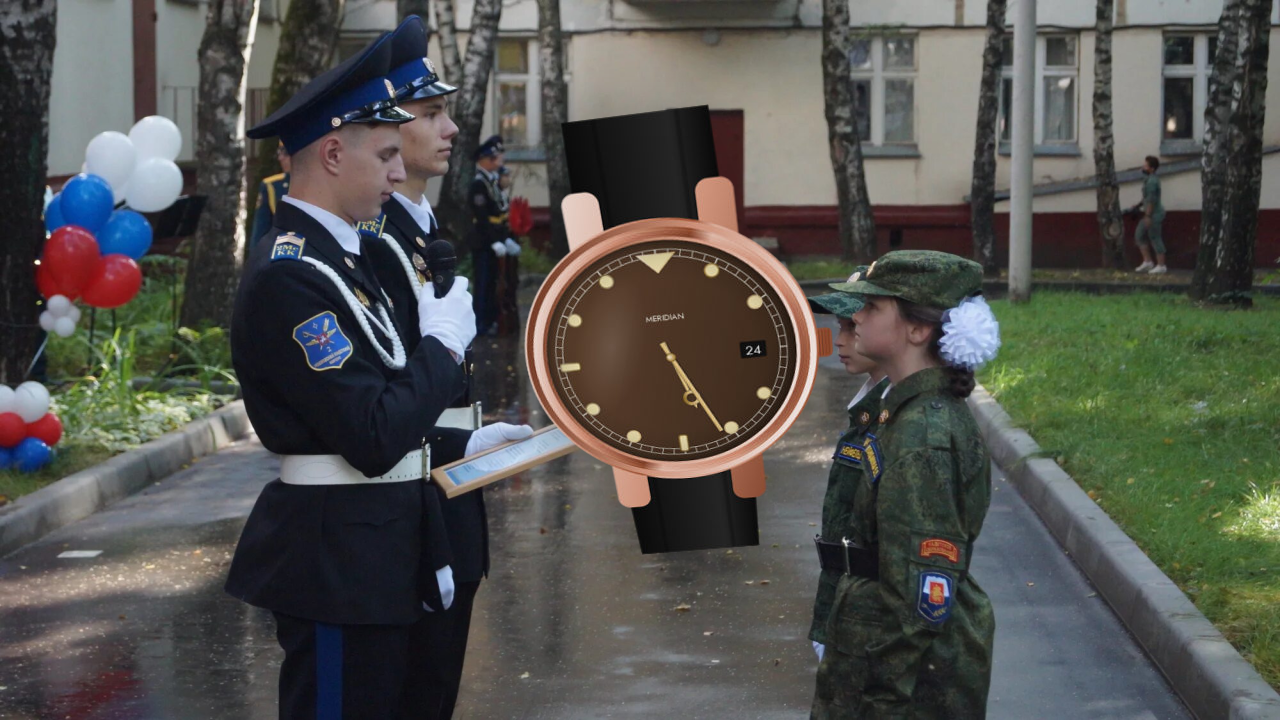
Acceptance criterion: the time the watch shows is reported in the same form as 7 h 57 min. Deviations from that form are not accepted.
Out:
5 h 26 min
